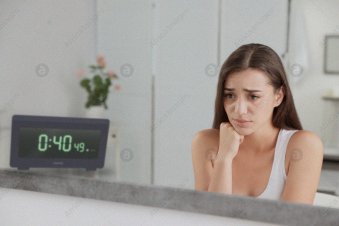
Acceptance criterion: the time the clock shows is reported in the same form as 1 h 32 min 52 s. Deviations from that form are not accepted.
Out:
0 h 40 min 49 s
